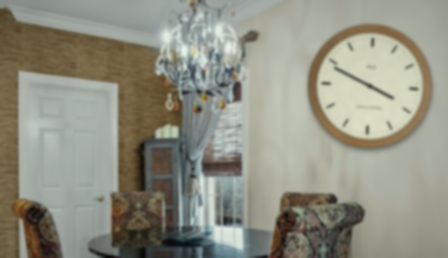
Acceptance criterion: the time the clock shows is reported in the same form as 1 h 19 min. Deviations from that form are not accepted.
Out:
3 h 49 min
